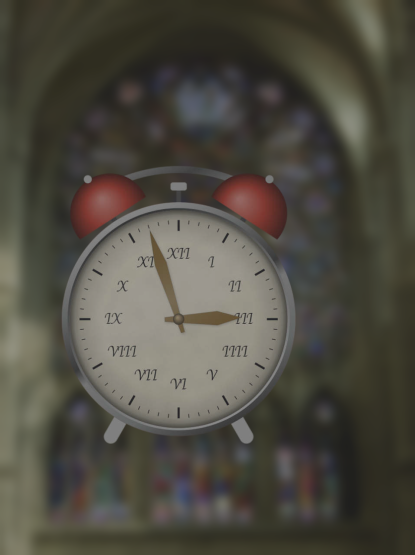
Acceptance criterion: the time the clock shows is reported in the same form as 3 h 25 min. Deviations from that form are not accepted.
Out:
2 h 57 min
